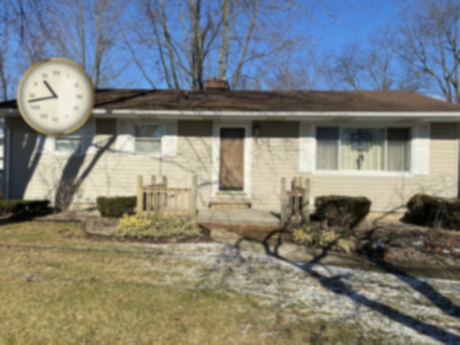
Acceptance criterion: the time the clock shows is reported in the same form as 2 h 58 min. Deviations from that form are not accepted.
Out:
10 h 43 min
